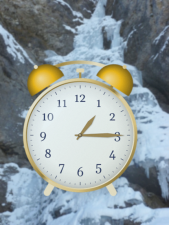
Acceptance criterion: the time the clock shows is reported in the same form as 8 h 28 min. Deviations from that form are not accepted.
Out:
1 h 15 min
